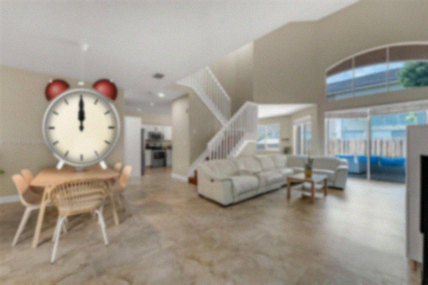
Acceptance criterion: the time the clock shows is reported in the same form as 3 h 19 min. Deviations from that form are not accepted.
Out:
12 h 00 min
